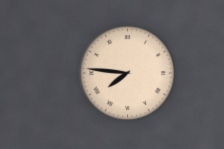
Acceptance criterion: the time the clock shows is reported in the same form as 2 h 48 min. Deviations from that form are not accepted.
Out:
7 h 46 min
